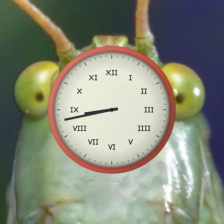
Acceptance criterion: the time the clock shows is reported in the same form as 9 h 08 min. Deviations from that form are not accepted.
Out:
8 h 43 min
